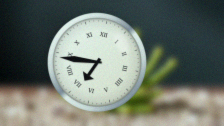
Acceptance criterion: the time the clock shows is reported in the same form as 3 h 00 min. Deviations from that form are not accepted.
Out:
6 h 44 min
